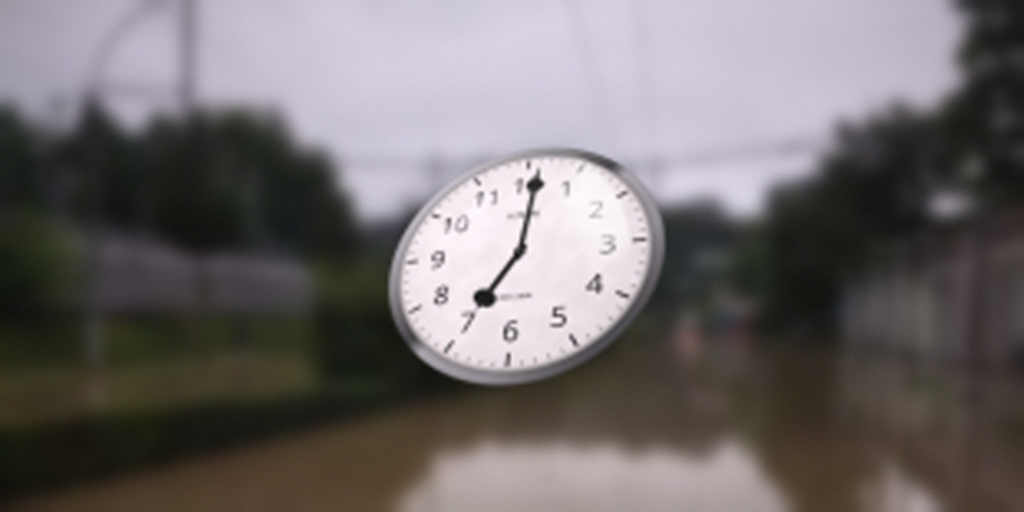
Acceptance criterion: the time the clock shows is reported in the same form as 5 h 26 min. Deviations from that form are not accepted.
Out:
7 h 01 min
